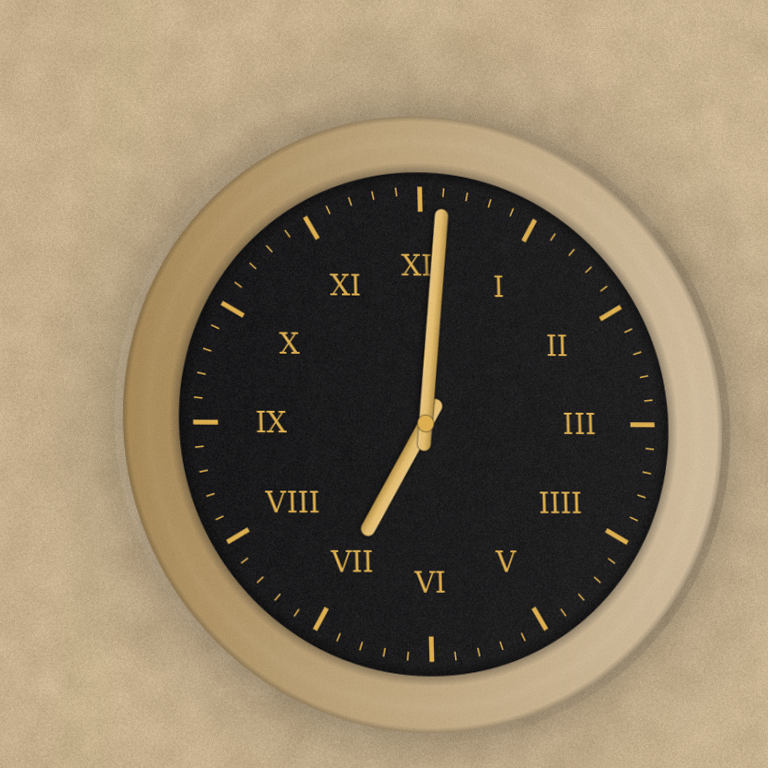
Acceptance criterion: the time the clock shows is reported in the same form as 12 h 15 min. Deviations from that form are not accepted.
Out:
7 h 01 min
